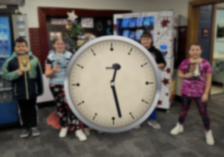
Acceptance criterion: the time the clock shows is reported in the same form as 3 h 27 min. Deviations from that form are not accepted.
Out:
12 h 28 min
